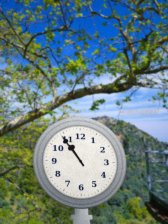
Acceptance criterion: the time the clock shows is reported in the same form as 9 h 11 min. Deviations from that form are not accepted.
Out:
10 h 54 min
